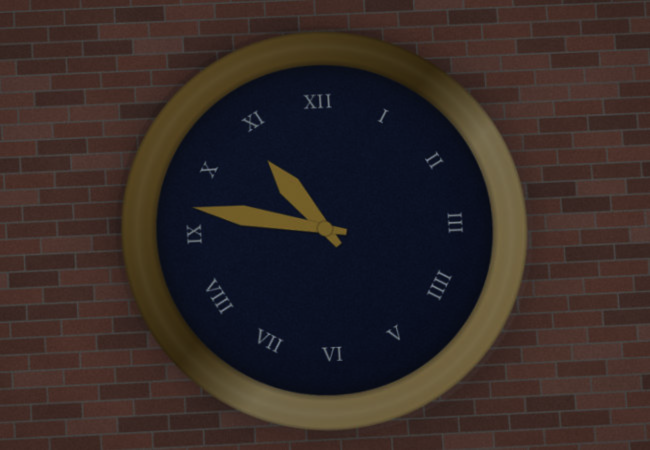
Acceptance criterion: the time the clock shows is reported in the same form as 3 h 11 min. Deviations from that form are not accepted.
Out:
10 h 47 min
